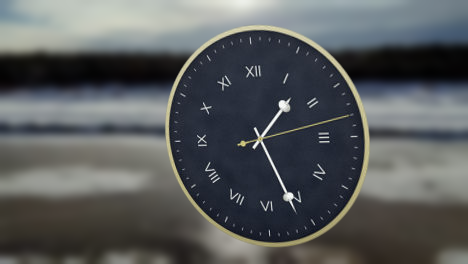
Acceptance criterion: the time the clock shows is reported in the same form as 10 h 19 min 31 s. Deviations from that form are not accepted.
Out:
1 h 26 min 13 s
